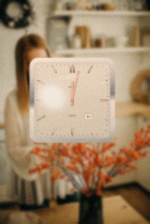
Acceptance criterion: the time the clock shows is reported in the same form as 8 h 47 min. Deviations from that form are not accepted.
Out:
12 h 02 min
